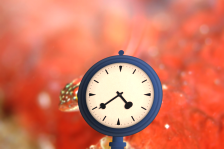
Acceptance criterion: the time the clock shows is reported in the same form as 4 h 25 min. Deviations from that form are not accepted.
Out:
4 h 39 min
